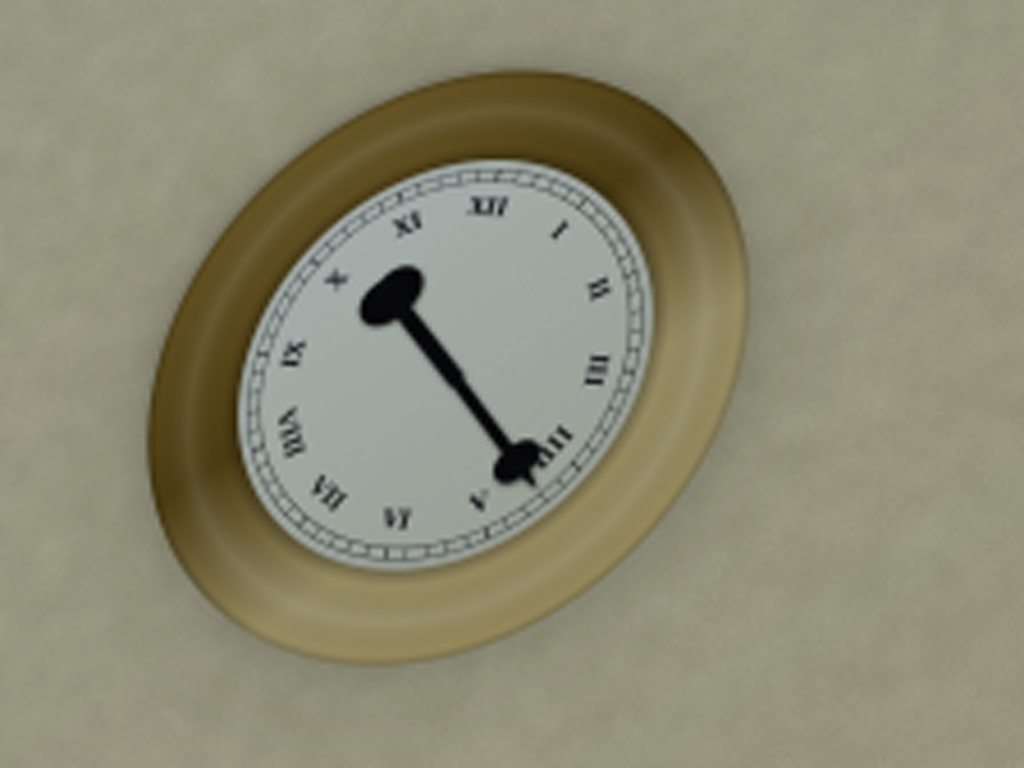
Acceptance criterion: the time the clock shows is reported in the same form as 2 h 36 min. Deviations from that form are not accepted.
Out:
10 h 22 min
